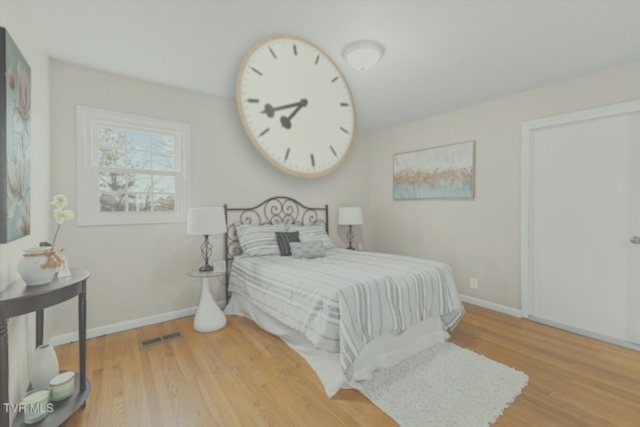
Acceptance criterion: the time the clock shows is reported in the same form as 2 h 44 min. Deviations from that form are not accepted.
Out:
7 h 43 min
